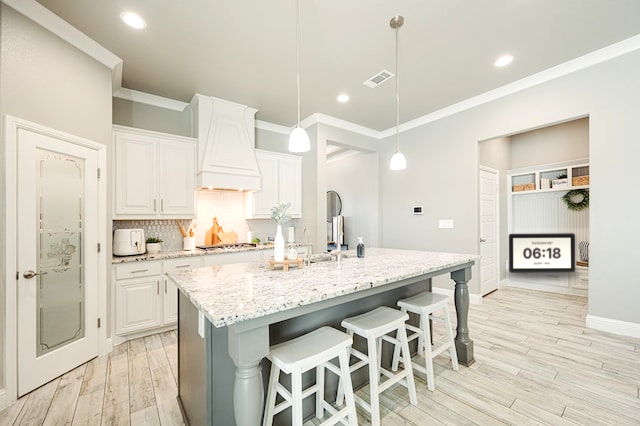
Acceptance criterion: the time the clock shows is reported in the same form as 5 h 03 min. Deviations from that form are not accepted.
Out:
6 h 18 min
